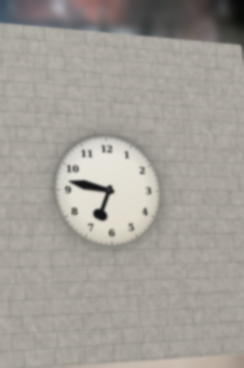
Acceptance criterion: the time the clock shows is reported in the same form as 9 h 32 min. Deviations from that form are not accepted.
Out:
6 h 47 min
